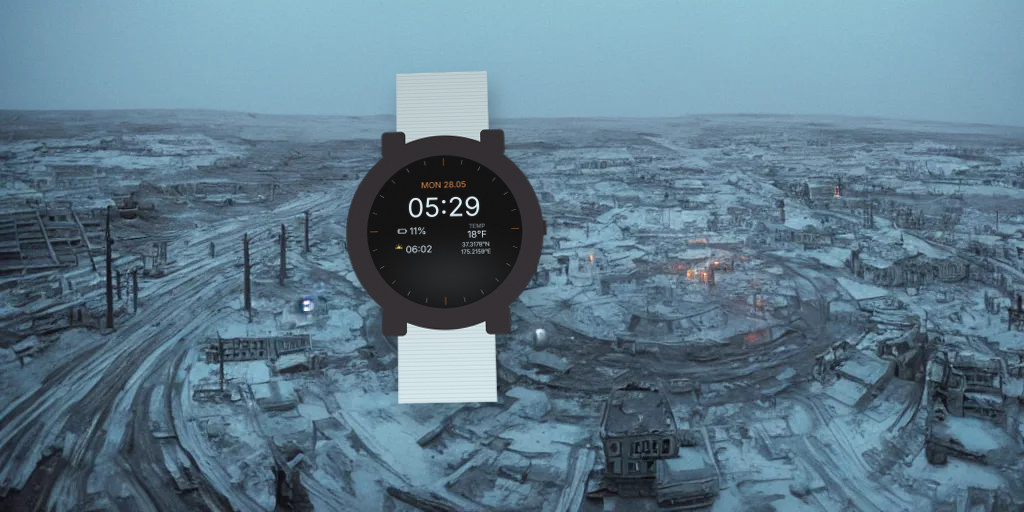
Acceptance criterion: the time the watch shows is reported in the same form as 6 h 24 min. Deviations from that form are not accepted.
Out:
5 h 29 min
